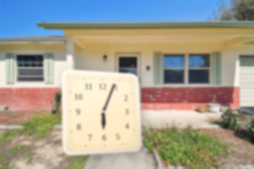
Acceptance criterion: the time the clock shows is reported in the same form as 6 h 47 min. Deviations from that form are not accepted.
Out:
6 h 04 min
